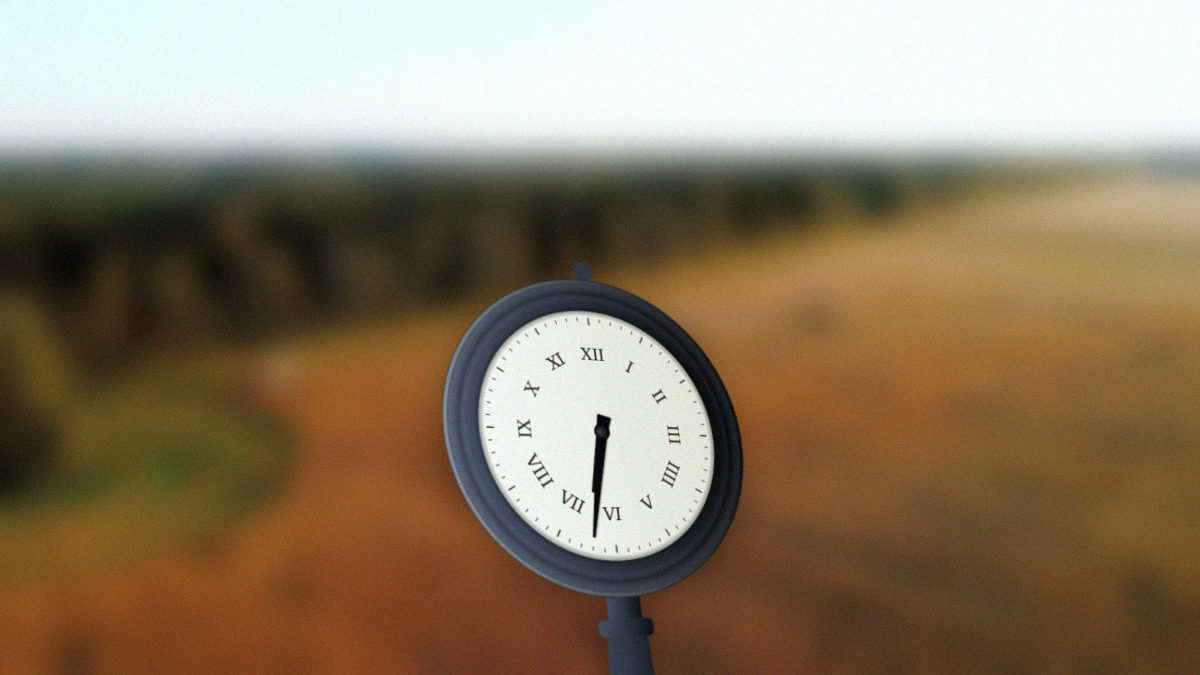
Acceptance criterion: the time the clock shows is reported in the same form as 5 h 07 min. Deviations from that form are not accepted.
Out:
6 h 32 min
